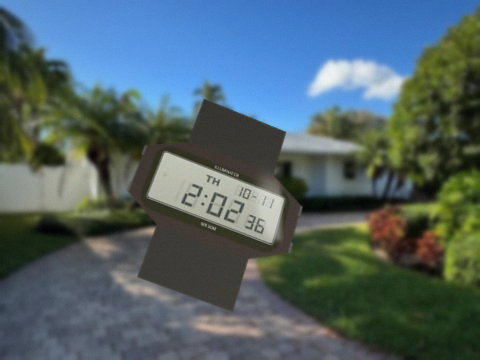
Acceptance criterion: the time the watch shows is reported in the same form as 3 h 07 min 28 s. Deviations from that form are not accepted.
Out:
2 h 02 min 36 s
